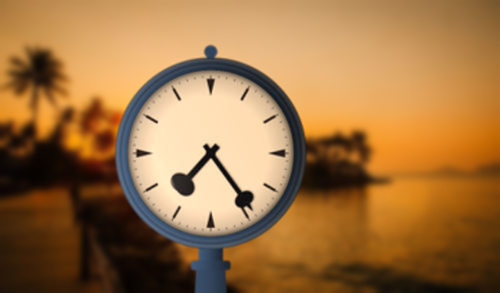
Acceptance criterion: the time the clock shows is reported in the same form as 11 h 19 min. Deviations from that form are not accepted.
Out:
7 h 24 min
